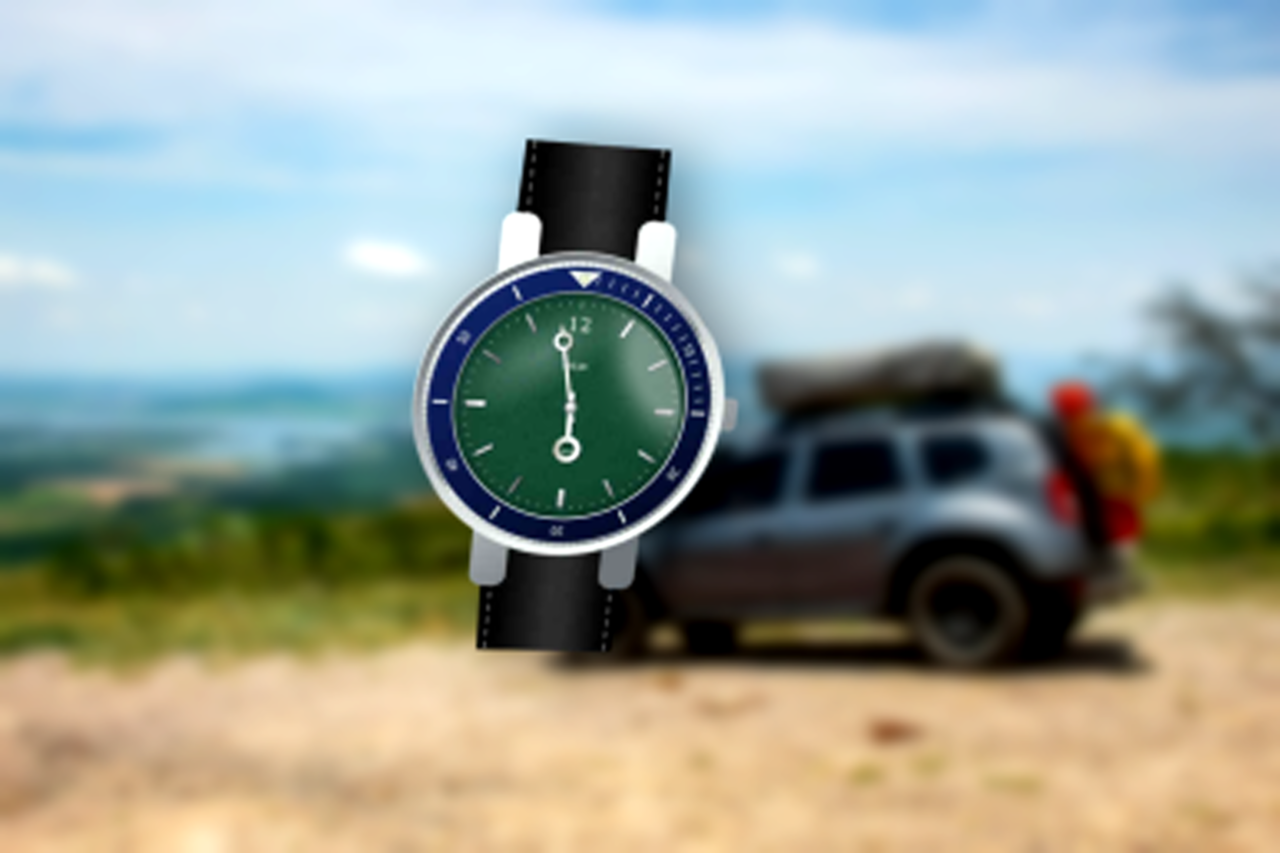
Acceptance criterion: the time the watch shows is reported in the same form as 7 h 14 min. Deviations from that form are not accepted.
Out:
5 h 58 min
